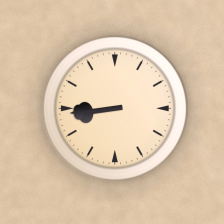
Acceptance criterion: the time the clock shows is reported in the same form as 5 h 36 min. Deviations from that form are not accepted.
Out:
8 h 44 min
